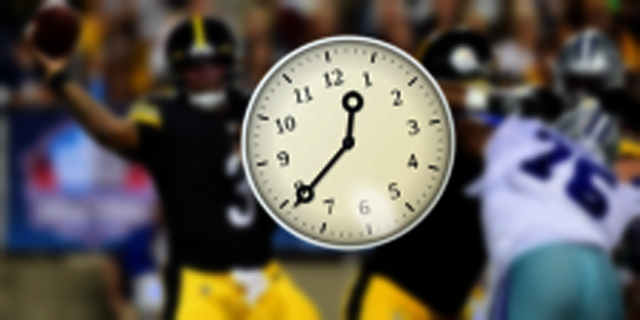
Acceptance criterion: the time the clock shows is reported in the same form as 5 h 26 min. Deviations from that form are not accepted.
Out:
12 h 39 min
